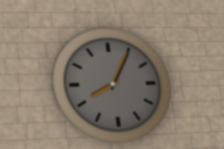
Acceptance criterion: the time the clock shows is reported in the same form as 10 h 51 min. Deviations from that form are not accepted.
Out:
8 h 05 min
